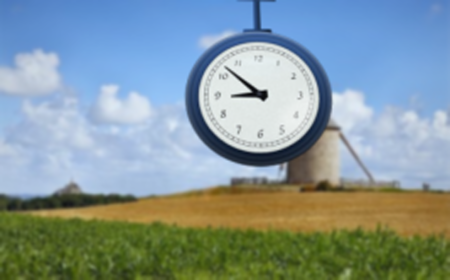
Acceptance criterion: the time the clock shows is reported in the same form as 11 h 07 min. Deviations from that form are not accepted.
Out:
8 h 52 min
